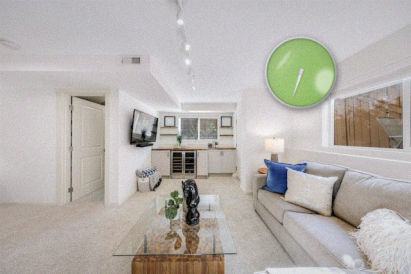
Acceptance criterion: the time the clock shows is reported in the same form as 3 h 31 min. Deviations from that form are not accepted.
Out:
6 h 33 min
